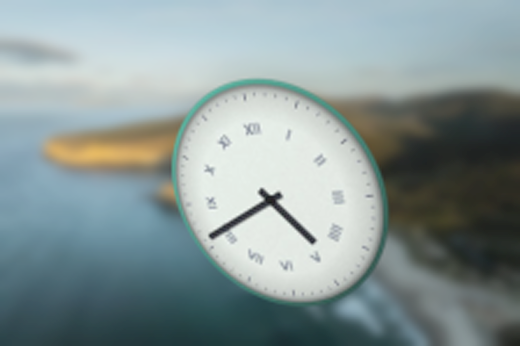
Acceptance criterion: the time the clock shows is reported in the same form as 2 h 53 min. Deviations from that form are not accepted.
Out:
4 h 41 min
